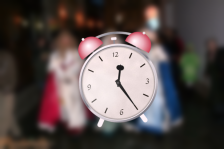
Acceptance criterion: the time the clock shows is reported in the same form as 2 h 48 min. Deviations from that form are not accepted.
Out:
12 h 25 min
